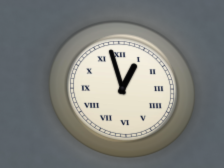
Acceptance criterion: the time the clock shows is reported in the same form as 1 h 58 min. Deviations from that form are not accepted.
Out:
12 h 58 min
